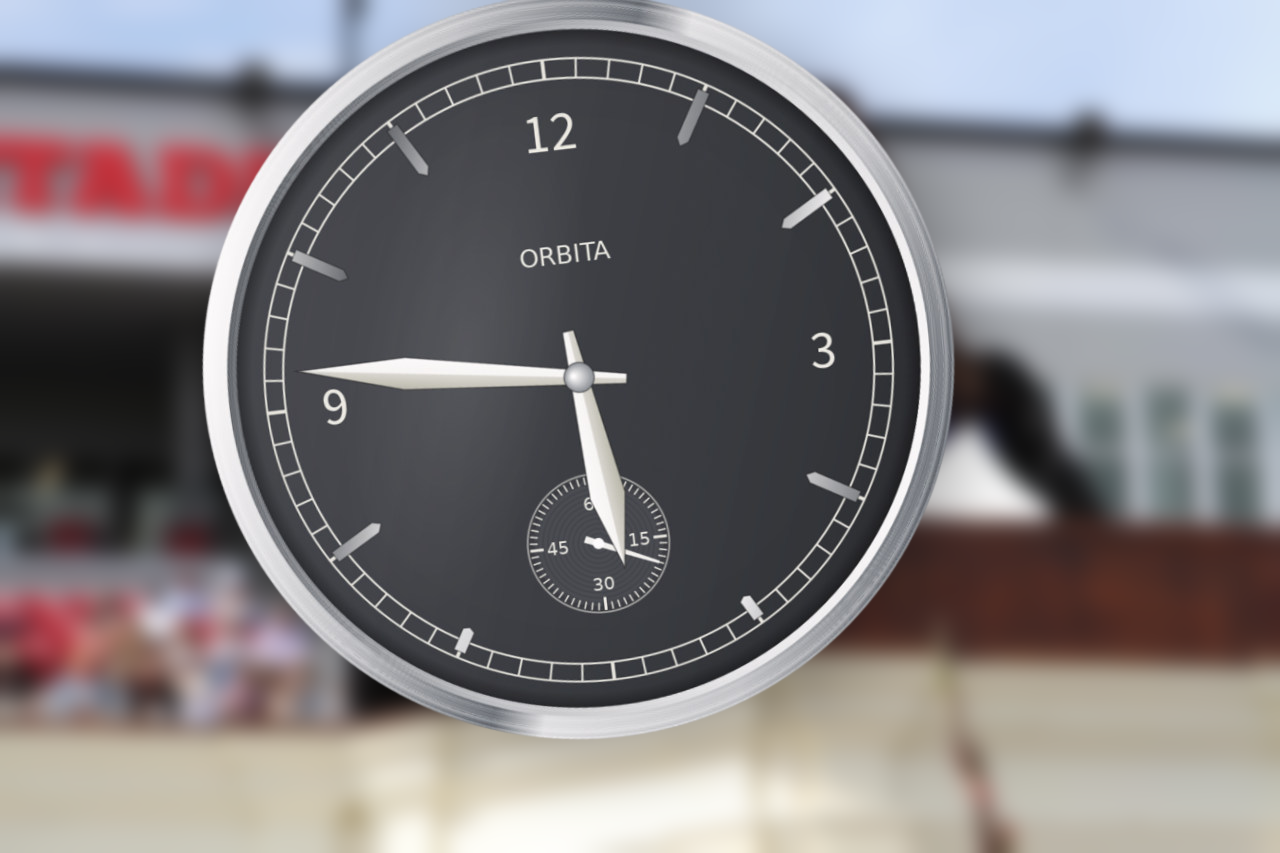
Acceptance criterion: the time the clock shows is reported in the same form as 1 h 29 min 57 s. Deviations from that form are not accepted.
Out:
5 h 46 min 19 s
